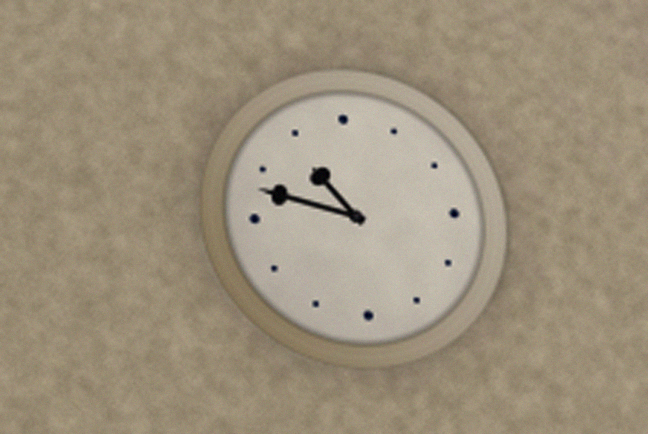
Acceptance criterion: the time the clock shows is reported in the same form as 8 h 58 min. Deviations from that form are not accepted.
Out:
10 h 48 min
